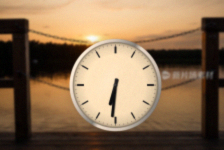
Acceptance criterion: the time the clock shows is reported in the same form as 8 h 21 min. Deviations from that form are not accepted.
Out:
6 h 31 min
